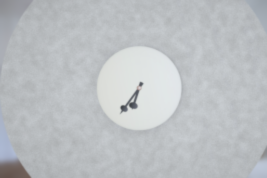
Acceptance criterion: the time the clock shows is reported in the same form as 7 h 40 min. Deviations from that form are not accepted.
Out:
6 h 36 min
